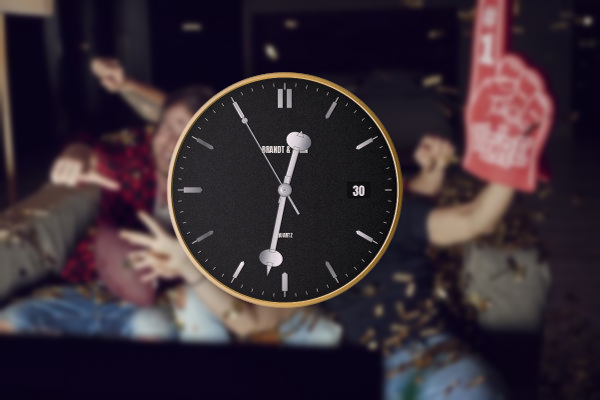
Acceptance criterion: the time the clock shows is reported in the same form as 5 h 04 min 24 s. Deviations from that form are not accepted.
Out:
12 h 31 min 55 s
